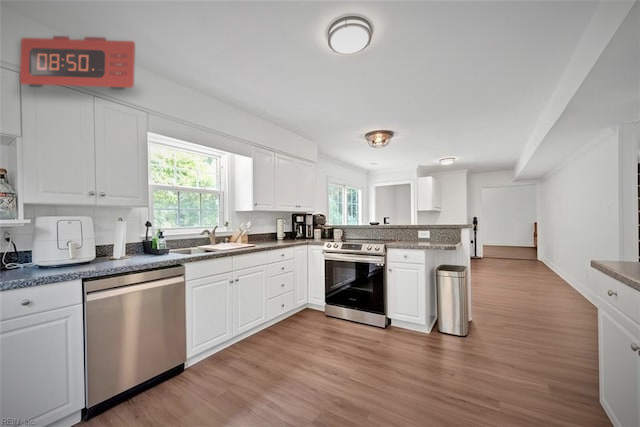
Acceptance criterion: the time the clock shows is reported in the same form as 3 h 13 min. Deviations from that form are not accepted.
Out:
8 h 50 min
